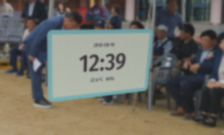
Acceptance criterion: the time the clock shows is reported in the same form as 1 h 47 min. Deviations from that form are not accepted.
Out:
12 h 39 min
